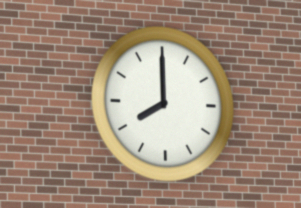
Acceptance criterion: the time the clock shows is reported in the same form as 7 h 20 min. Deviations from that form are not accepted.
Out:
8 h 00 min
